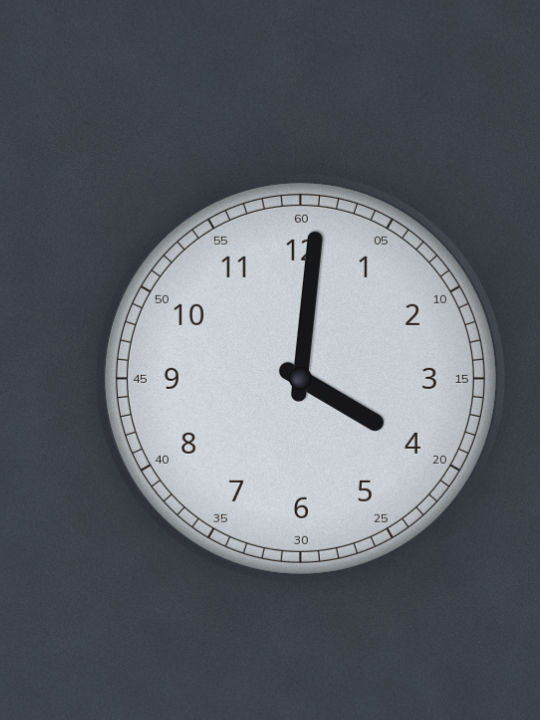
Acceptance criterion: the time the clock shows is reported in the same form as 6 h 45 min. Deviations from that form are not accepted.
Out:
4 h 01 min
